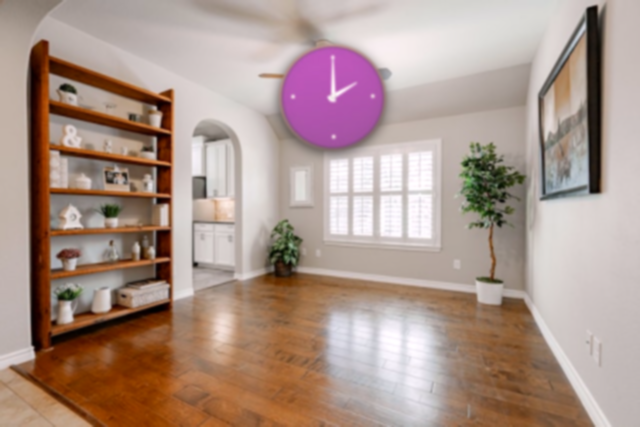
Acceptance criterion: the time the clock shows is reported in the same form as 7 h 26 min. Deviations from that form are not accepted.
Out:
2 h 00 min
